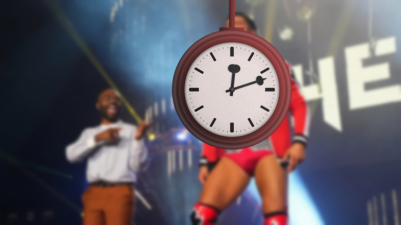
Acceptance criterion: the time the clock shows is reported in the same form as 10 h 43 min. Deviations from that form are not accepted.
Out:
12 h 12 min
